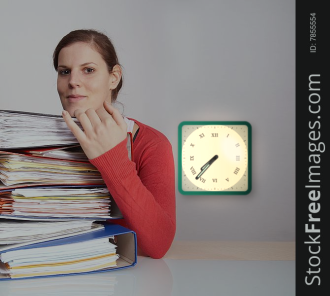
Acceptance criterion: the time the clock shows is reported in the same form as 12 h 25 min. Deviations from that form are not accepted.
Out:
7 h 37 min
